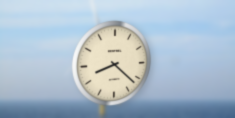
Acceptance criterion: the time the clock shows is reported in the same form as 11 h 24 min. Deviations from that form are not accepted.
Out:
8 h 22 min
